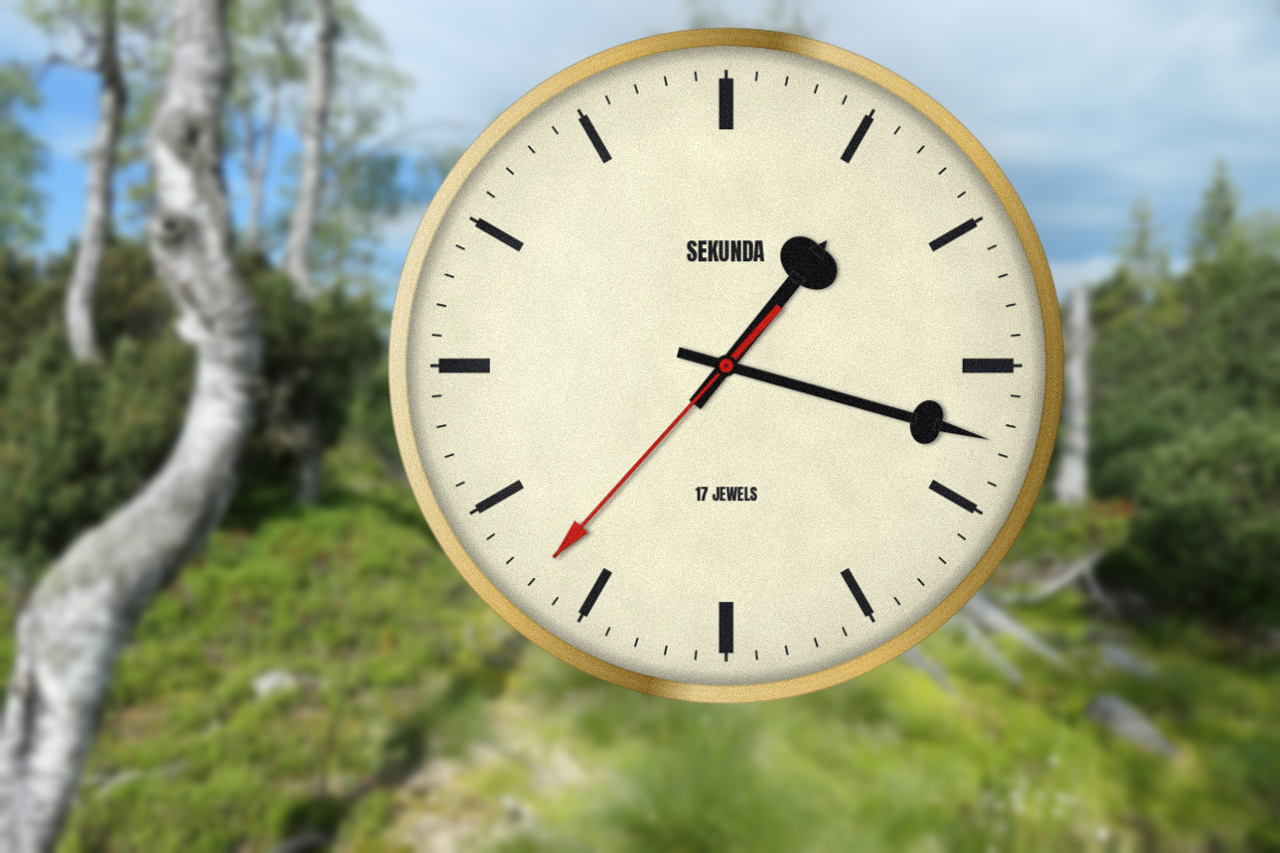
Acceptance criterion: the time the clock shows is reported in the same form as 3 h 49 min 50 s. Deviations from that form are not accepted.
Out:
1 h 17 min 37 s
